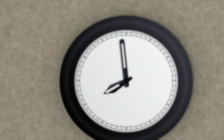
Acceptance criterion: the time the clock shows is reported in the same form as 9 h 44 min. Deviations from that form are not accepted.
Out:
7 h 59 min
